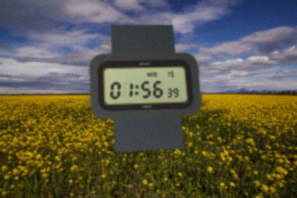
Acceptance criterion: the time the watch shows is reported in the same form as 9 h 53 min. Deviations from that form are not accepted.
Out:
1 h 56 min
